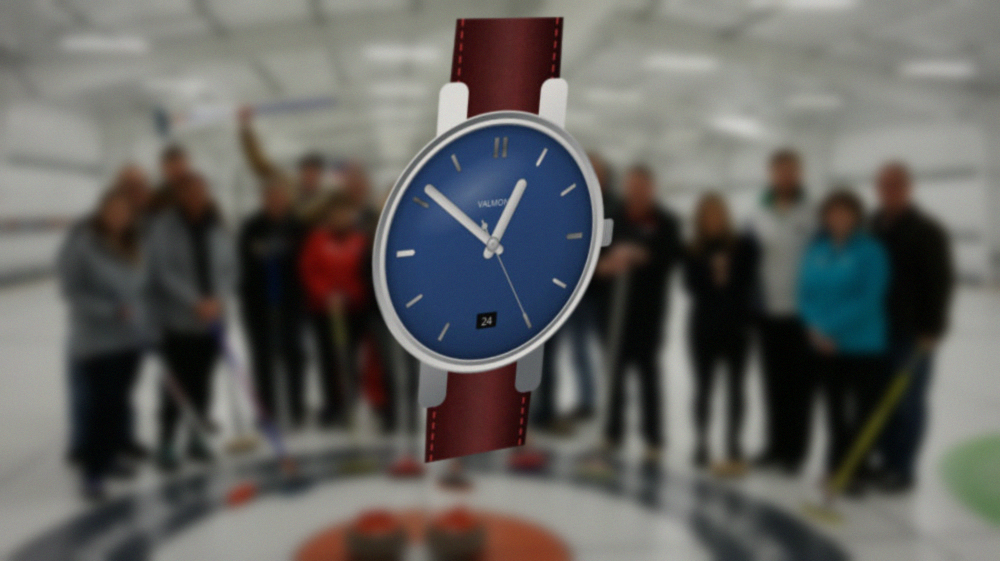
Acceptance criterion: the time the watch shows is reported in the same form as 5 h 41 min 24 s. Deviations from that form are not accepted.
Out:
12 h 51 min 25 s
